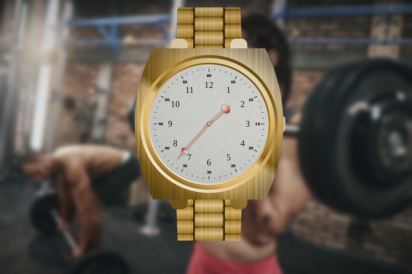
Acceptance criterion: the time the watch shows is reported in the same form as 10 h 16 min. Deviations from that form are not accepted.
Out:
1 h 37 min
